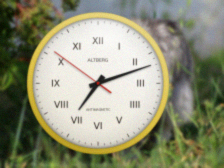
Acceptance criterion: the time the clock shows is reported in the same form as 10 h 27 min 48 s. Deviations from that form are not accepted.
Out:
7 h 11 min 51 s
